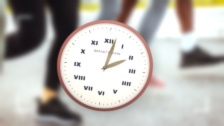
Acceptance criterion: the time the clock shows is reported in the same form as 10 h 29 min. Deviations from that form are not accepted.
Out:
2 h 02 min
